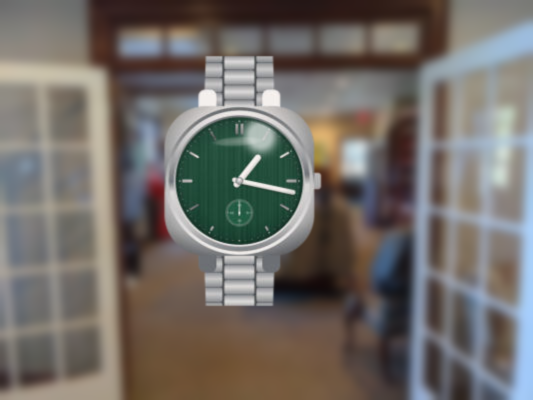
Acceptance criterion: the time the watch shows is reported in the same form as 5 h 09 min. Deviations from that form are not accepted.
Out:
1 h 17 min
